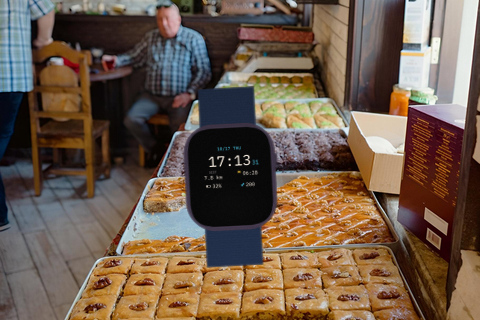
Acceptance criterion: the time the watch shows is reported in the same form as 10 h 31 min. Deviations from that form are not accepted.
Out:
17 h 13 min
